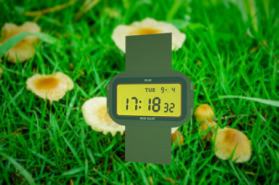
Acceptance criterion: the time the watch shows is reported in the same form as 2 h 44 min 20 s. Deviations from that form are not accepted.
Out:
17 h 18 min 32 s
